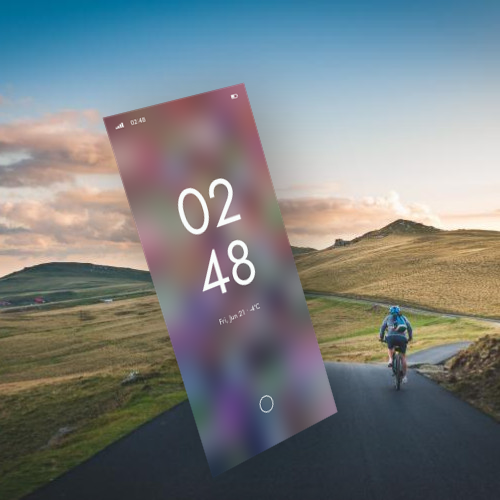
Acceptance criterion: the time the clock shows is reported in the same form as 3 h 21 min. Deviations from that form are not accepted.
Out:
2 h 48 min
